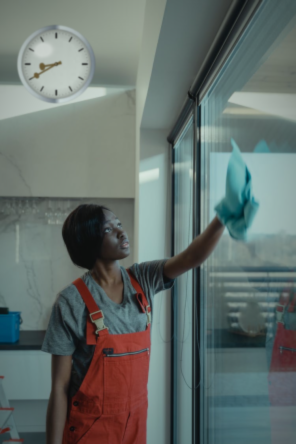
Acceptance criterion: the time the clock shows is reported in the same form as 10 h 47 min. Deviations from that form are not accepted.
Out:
8 h 40 min
